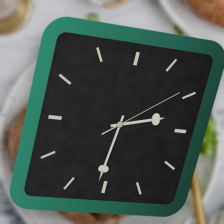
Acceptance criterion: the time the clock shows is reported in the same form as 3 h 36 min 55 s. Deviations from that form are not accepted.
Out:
2 h 31 min 09 s
